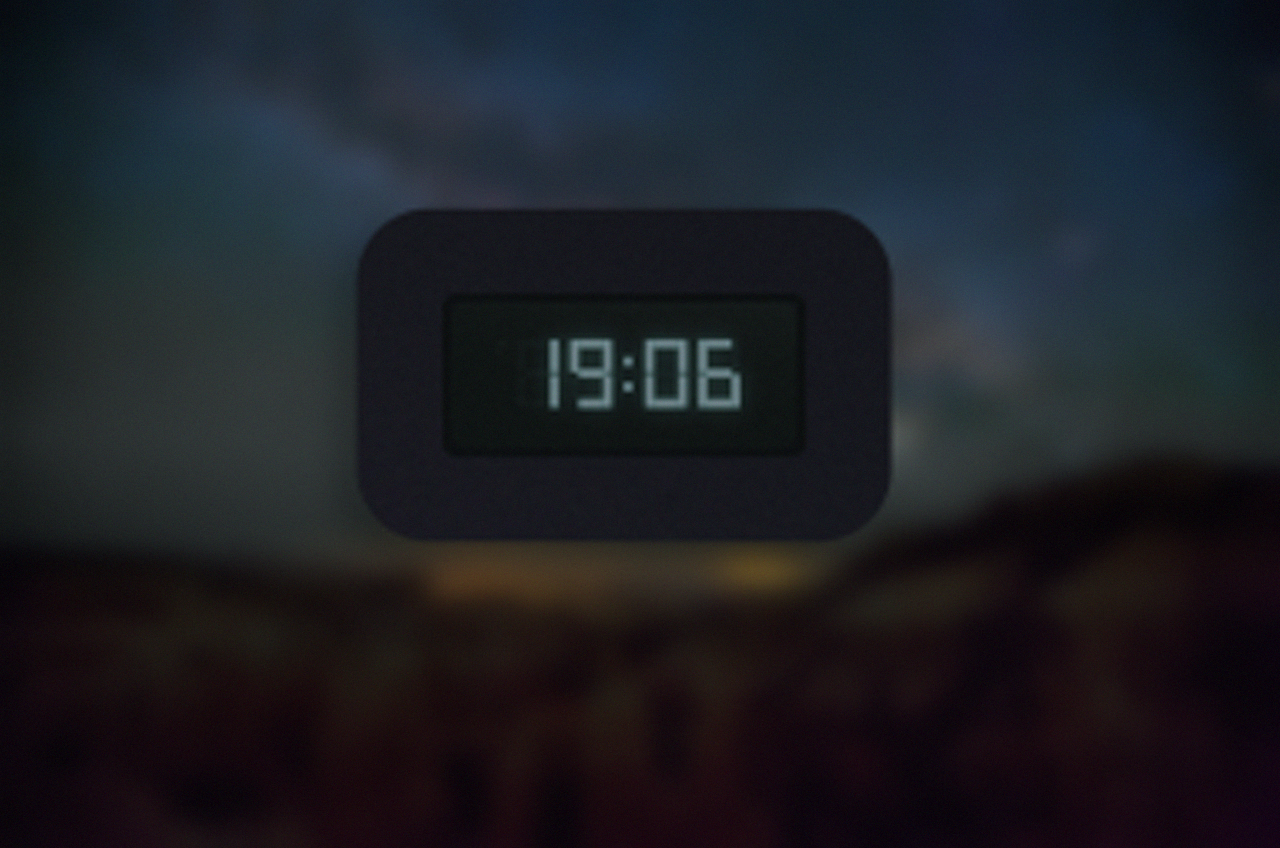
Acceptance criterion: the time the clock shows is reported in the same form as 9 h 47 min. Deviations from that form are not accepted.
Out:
19 h 06 min
